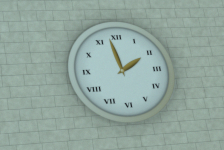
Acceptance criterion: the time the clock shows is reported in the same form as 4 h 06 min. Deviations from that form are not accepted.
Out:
1 h 58 min
